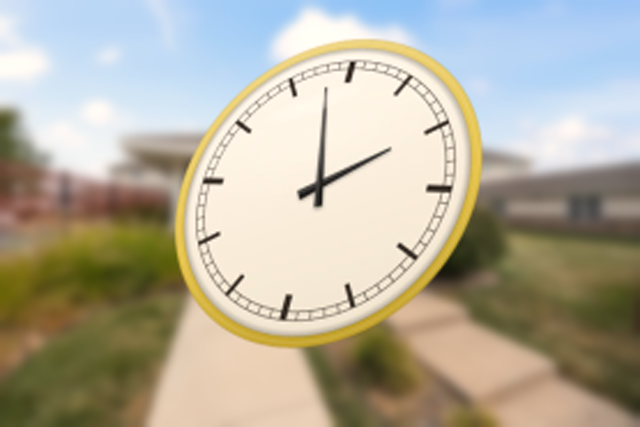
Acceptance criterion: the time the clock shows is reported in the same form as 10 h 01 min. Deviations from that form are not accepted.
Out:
1 h 58 min
